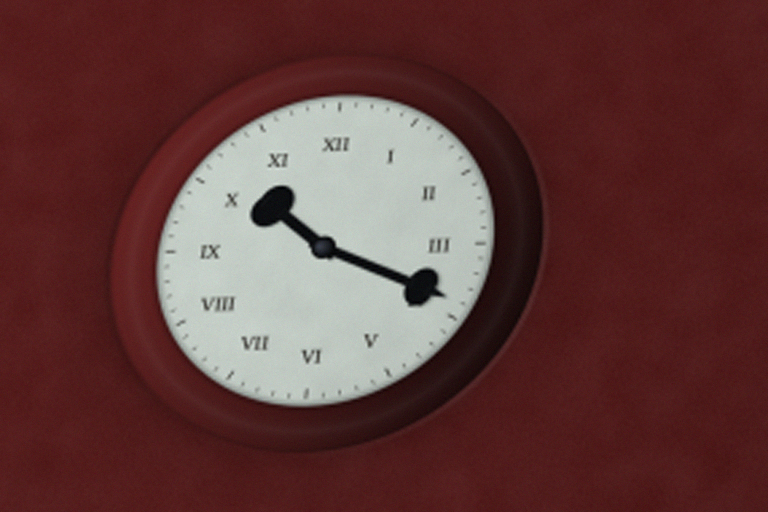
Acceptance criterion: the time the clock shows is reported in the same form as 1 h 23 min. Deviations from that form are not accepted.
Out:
10 h 19 min
